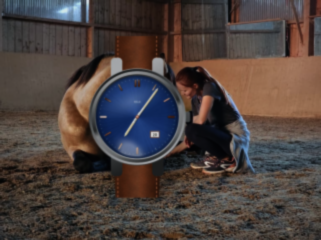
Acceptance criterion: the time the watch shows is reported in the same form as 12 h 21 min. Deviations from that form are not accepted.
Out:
7 h 06 min
